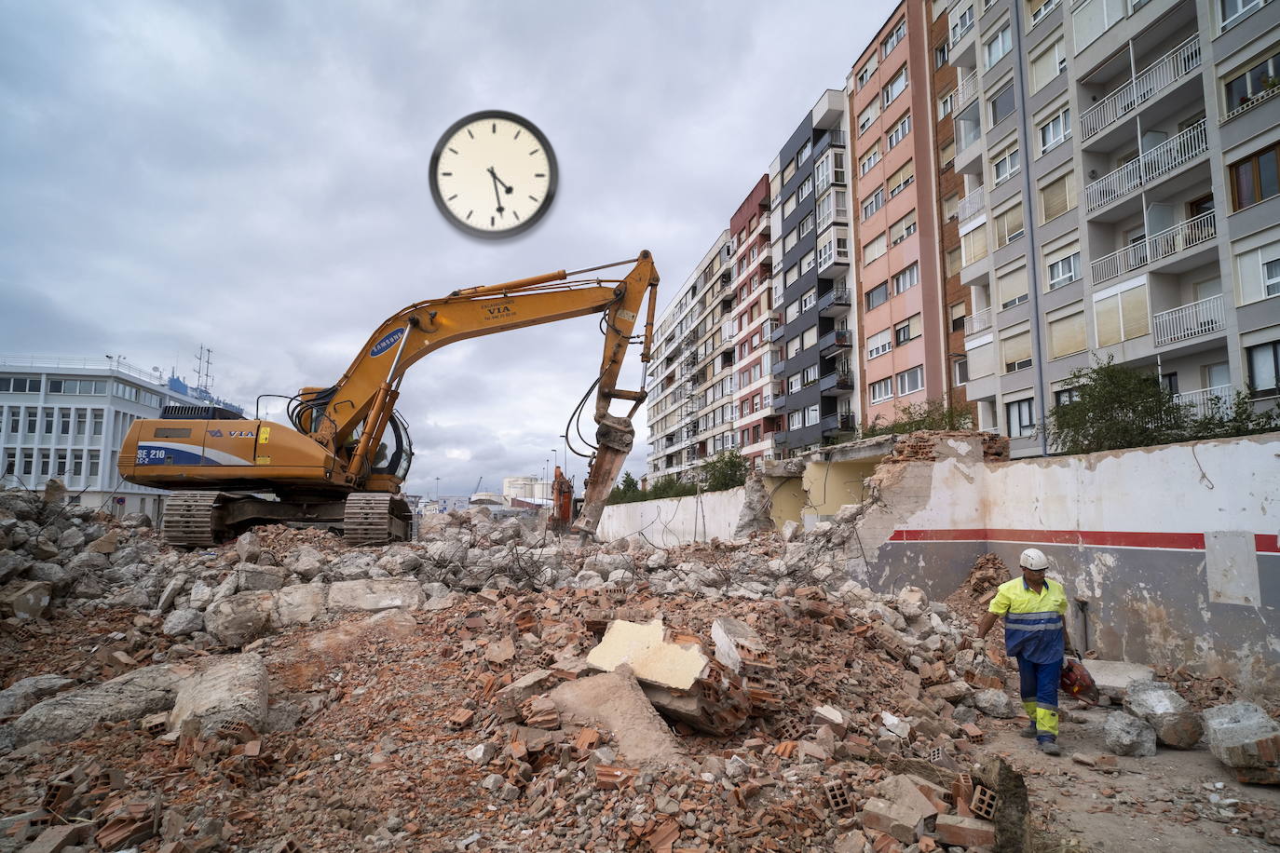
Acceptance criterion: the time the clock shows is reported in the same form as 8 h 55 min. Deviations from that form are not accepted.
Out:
4 h 28 min
